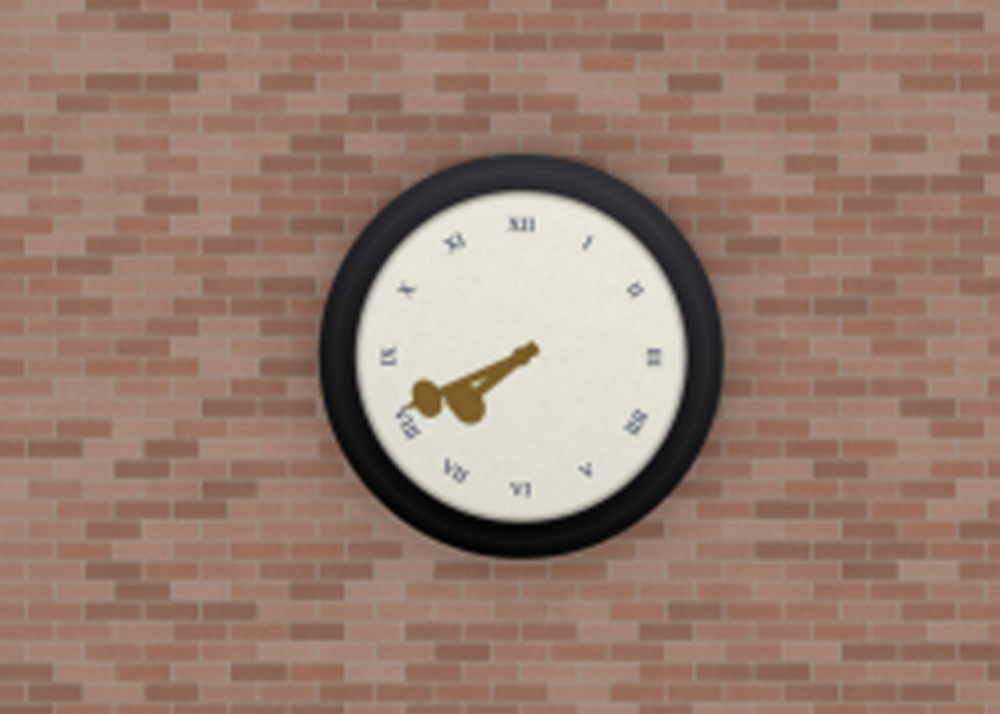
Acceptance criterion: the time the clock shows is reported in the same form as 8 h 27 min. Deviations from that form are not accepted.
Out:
7 h 41 min
